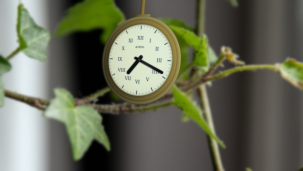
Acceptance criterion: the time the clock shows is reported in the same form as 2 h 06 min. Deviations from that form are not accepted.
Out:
7 h 19 min
